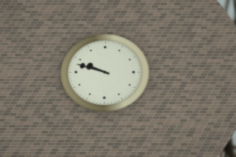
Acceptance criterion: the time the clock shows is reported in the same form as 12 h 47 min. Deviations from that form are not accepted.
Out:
9 h 48 min
